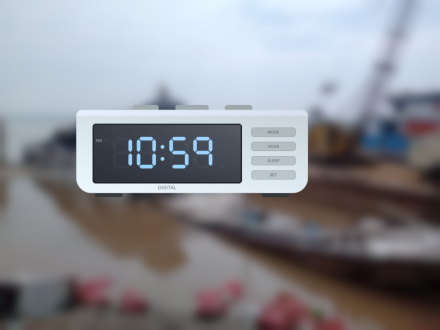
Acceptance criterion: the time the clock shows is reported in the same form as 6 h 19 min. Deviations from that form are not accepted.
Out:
10 h 59 min
